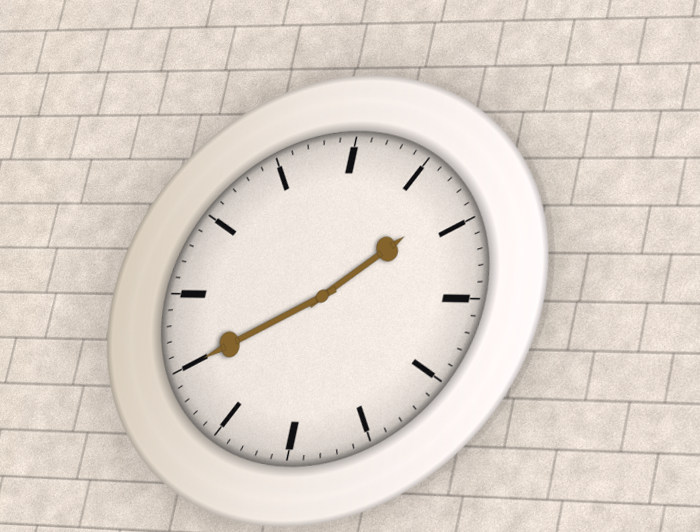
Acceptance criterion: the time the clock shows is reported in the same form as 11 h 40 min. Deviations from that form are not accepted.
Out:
1 h 40 min
